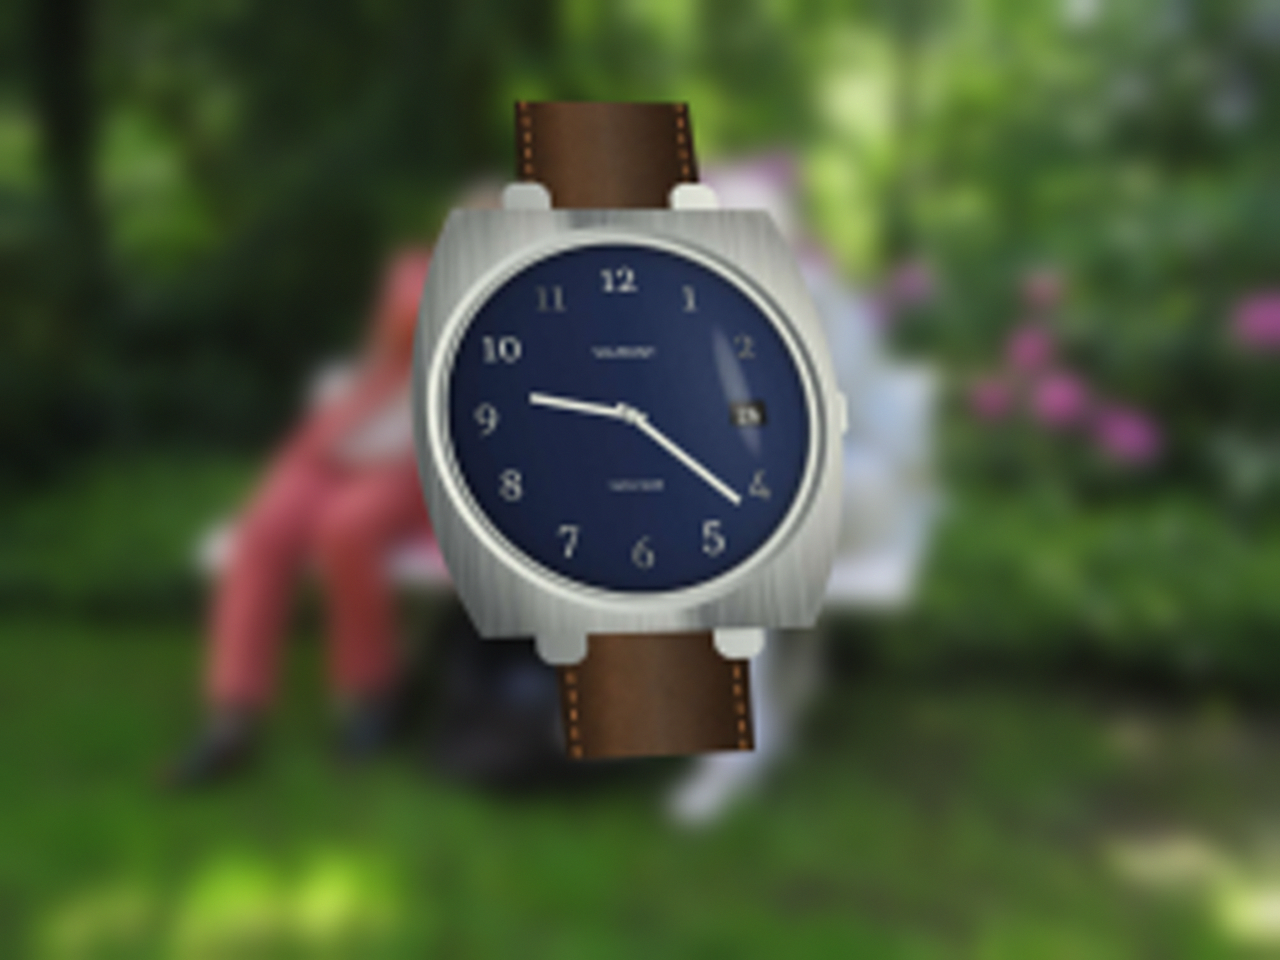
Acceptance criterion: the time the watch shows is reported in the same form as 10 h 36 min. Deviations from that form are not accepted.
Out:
9 h 22 min
